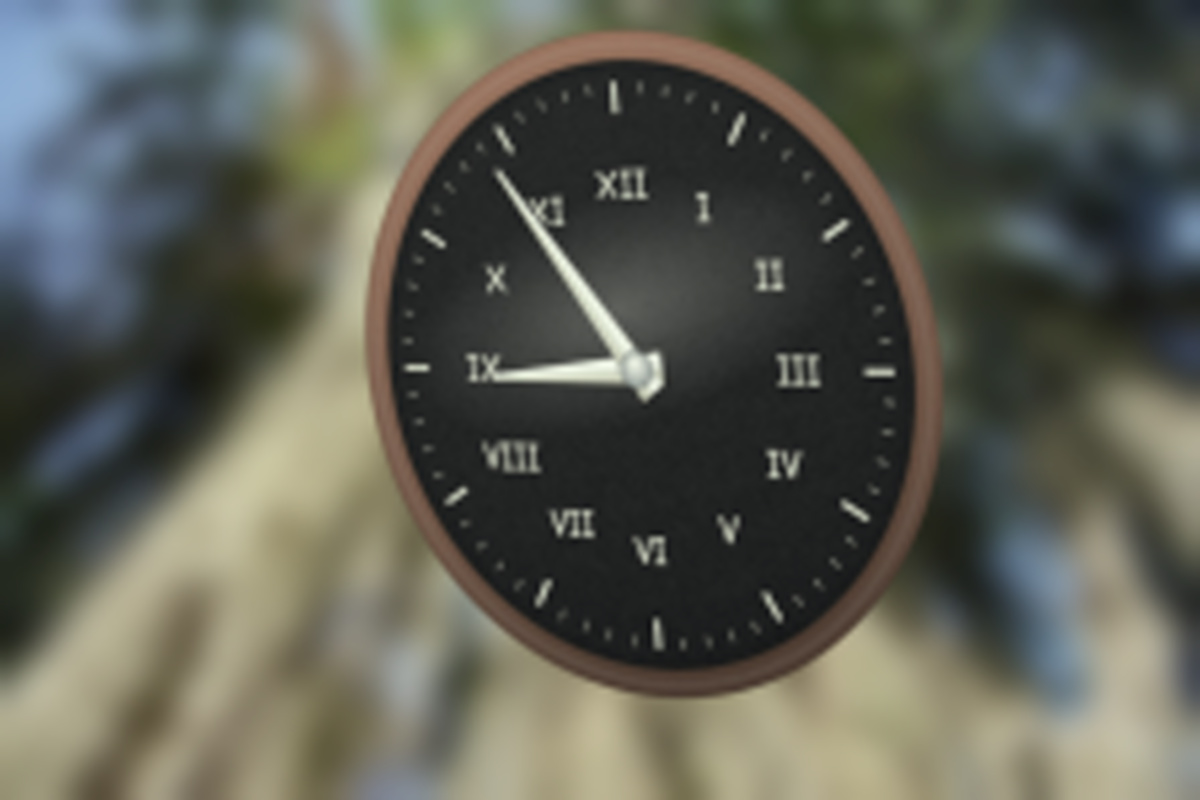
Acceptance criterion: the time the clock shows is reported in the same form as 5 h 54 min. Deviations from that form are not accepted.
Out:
8 h 54 min
